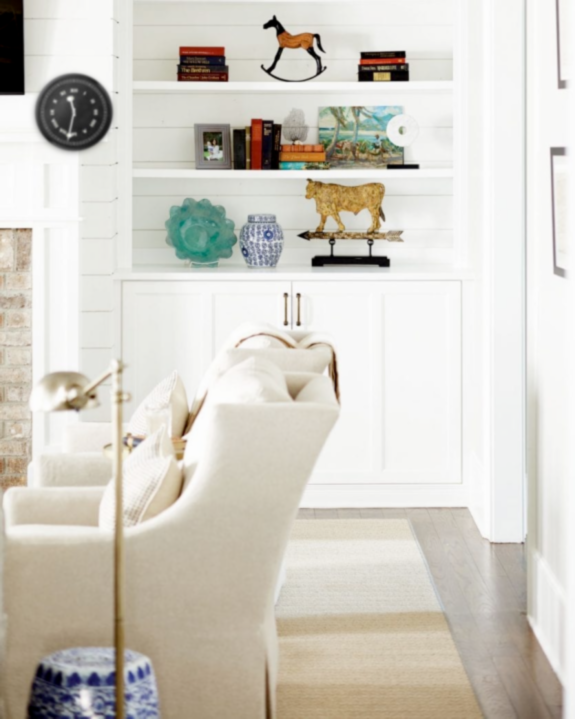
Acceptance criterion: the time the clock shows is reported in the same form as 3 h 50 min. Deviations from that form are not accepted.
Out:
11 h 32 min
